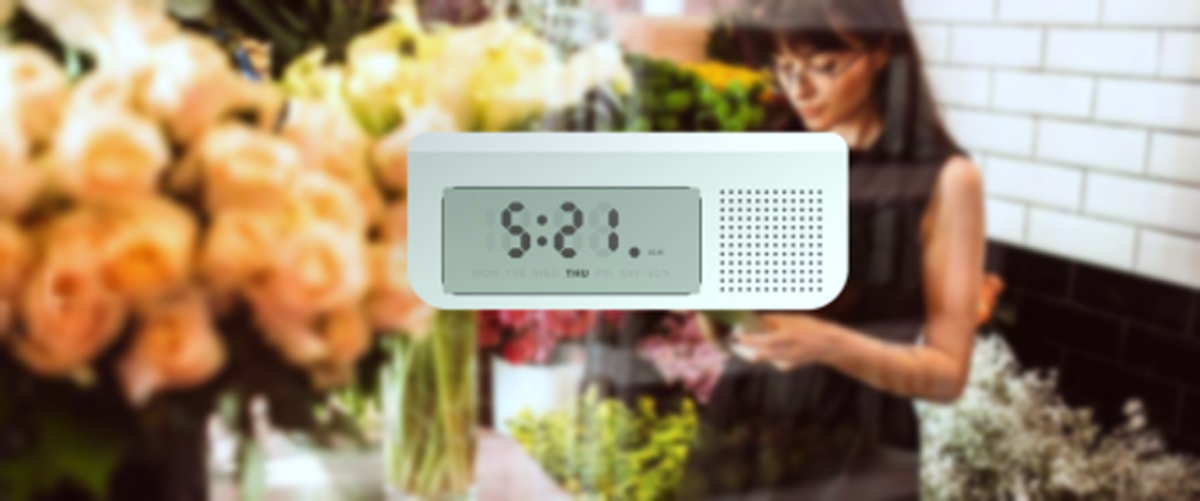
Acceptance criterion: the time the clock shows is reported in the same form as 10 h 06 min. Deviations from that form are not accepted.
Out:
5 h 21 min
